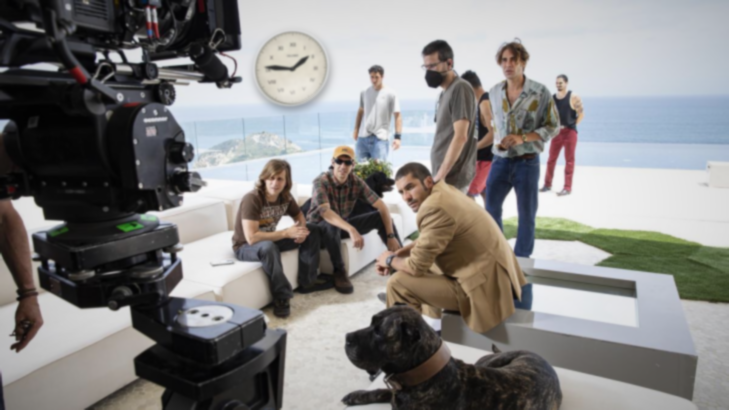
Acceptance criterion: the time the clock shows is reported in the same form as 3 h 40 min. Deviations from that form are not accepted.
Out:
1 h 46 min
